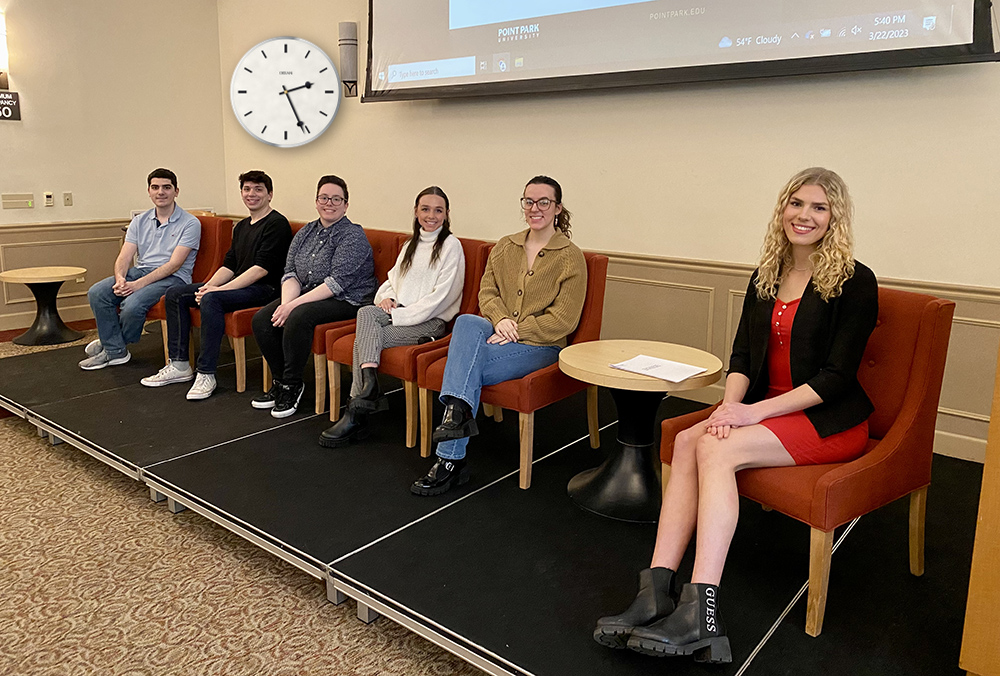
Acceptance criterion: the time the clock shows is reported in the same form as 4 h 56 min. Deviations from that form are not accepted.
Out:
2 h 26 min
